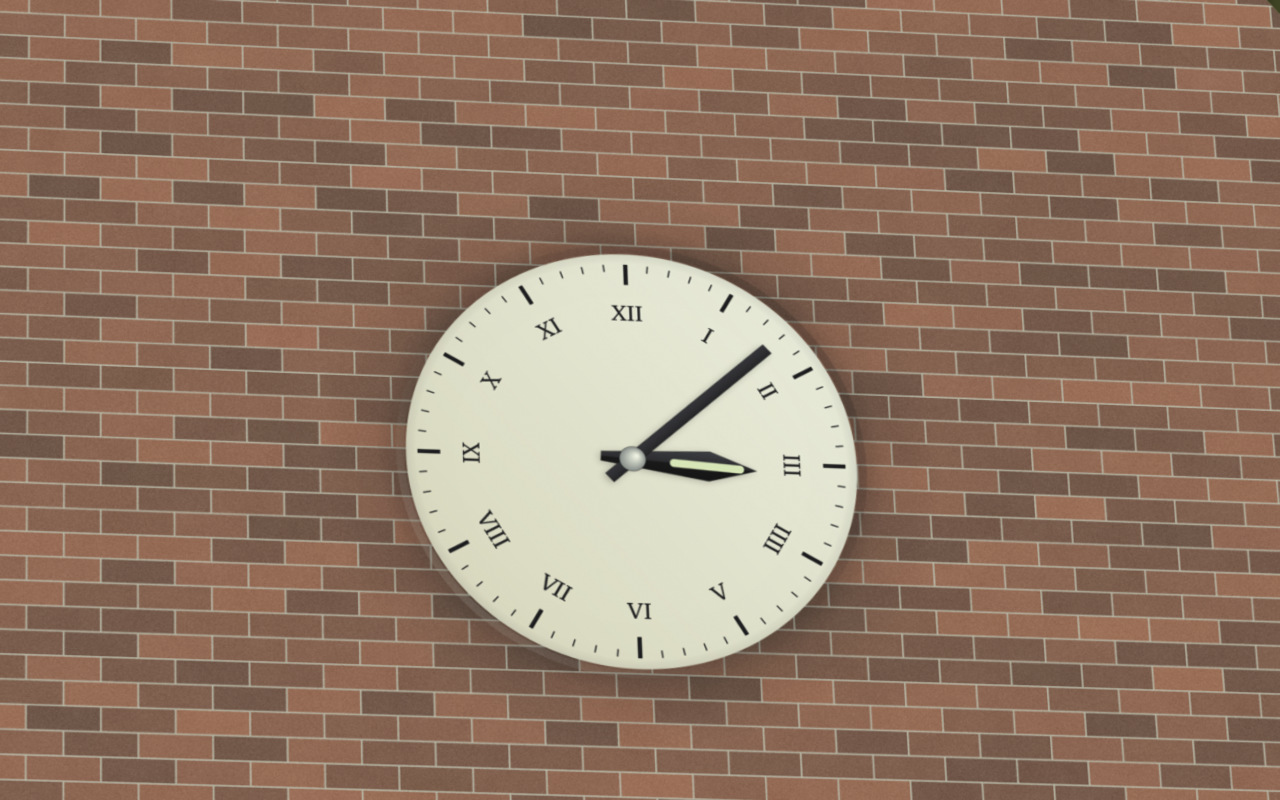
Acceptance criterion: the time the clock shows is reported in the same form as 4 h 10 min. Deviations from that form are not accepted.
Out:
3 h 08 min
